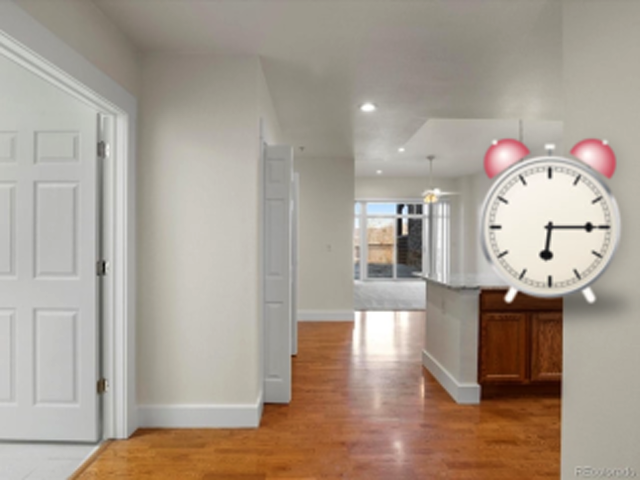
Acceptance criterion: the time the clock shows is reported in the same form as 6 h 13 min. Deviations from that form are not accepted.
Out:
6 h 15 min
